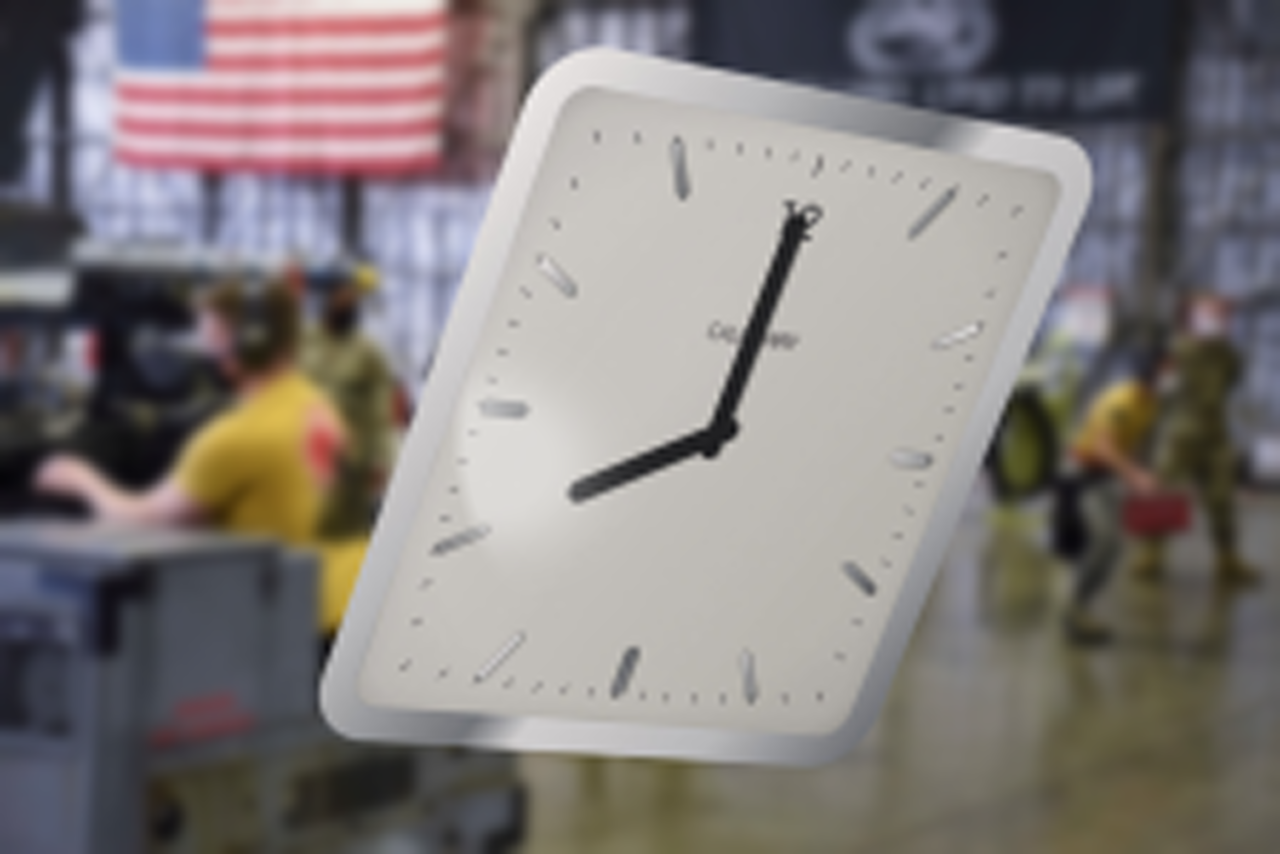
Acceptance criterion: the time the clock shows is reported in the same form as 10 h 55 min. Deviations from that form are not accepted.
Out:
8 h 00 min
